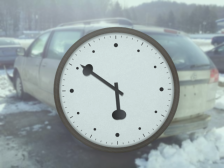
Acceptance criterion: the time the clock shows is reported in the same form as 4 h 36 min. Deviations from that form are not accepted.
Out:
5 h 51 min
